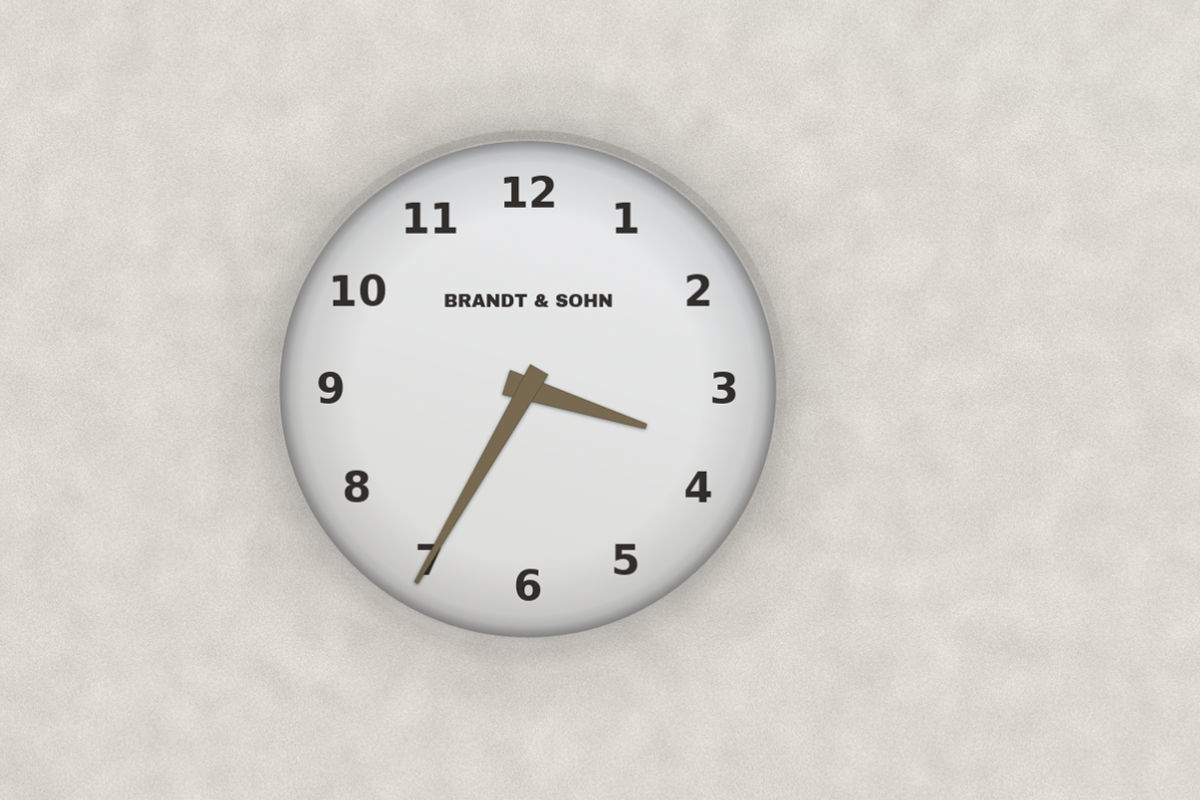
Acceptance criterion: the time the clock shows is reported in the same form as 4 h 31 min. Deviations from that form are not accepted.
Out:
3 h 35 min
